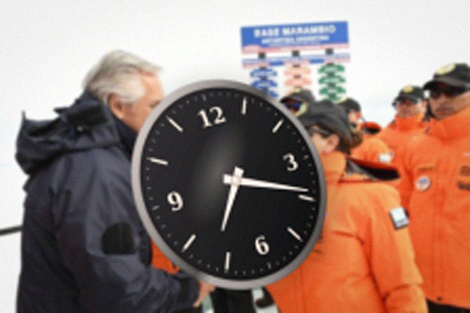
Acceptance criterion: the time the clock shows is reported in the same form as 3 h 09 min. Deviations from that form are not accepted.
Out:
7 h 19 min
